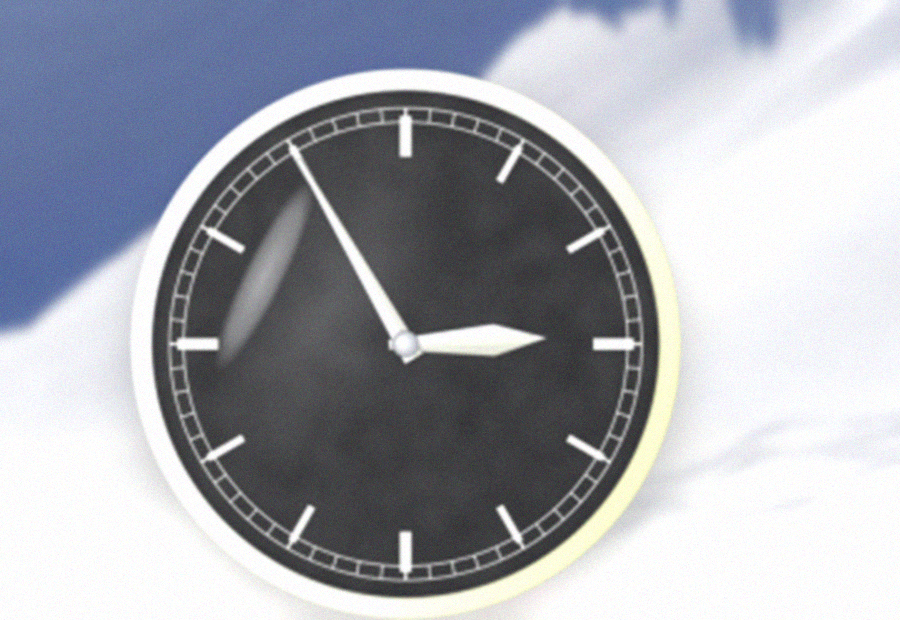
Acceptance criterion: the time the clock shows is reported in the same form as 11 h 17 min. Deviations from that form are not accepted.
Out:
2 h 55 min
